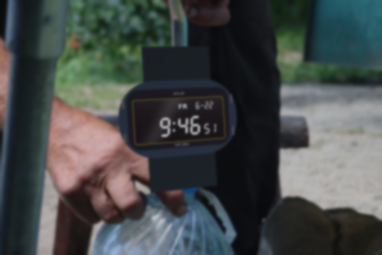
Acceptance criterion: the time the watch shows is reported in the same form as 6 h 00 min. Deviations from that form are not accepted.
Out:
9 h 46 min
